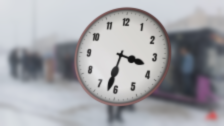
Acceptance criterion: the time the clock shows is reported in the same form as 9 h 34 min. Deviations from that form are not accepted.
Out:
3 h 32 min
